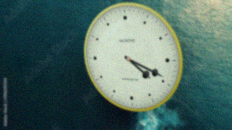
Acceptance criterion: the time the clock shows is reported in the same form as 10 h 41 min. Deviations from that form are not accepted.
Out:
4 h 19 min
